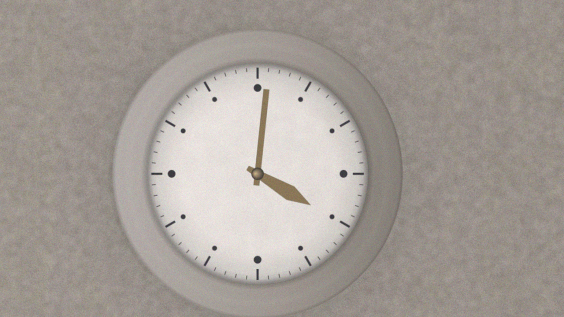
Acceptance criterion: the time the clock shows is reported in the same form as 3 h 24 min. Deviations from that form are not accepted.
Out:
4 h 01 min
